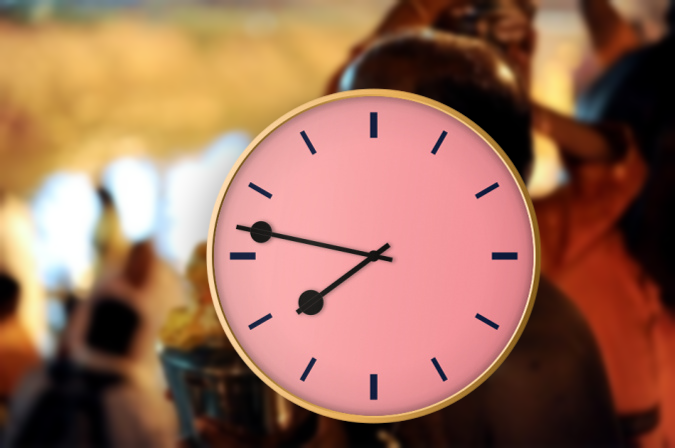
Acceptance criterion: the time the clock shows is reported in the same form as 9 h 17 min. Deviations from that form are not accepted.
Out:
7 h 47 min
